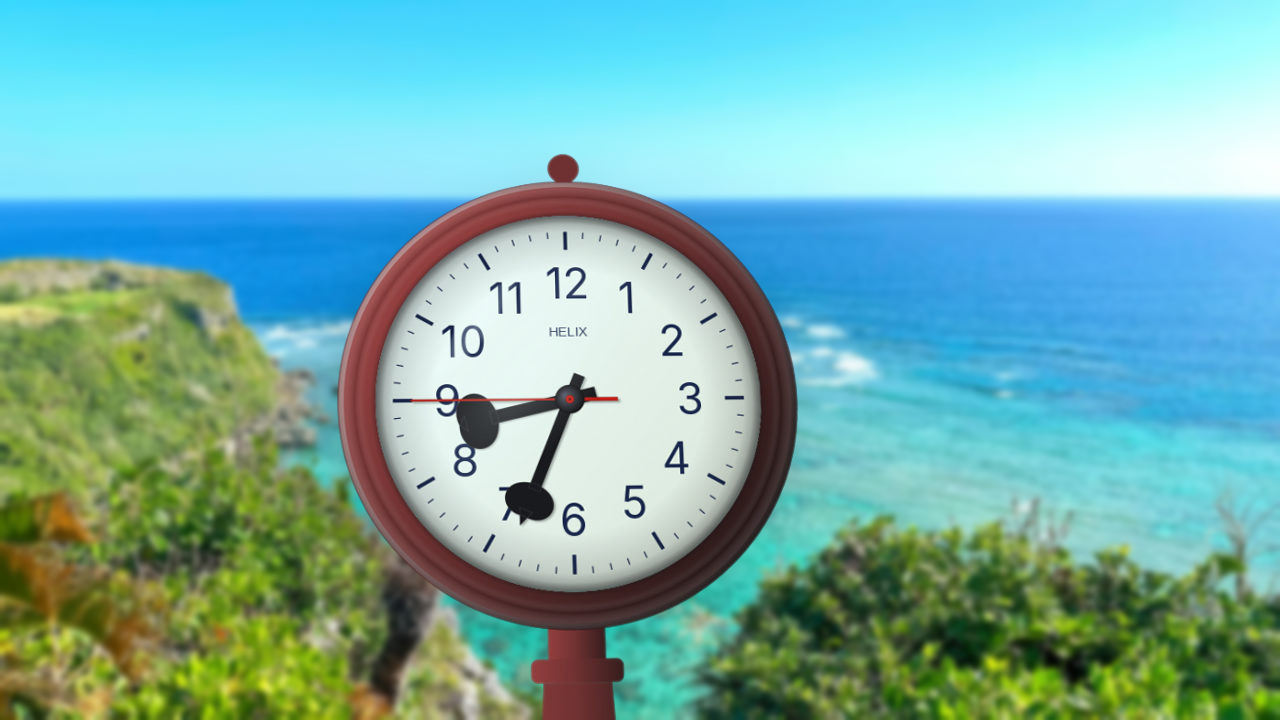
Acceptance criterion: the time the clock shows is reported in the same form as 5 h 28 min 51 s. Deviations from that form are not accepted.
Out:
8 h 33 min 45 s
